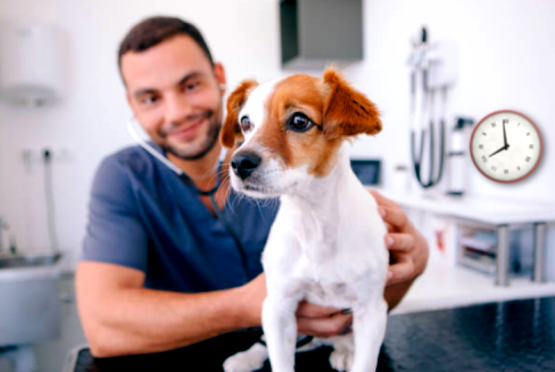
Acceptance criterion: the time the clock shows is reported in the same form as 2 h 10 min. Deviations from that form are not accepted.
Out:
7 h 59 min
